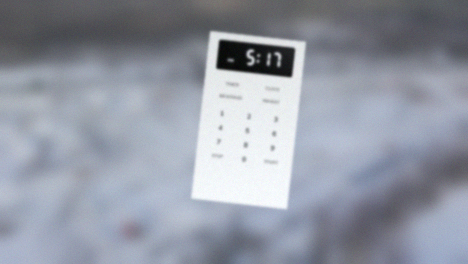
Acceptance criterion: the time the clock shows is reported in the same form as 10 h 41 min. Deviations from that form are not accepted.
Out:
5 h 17 min
